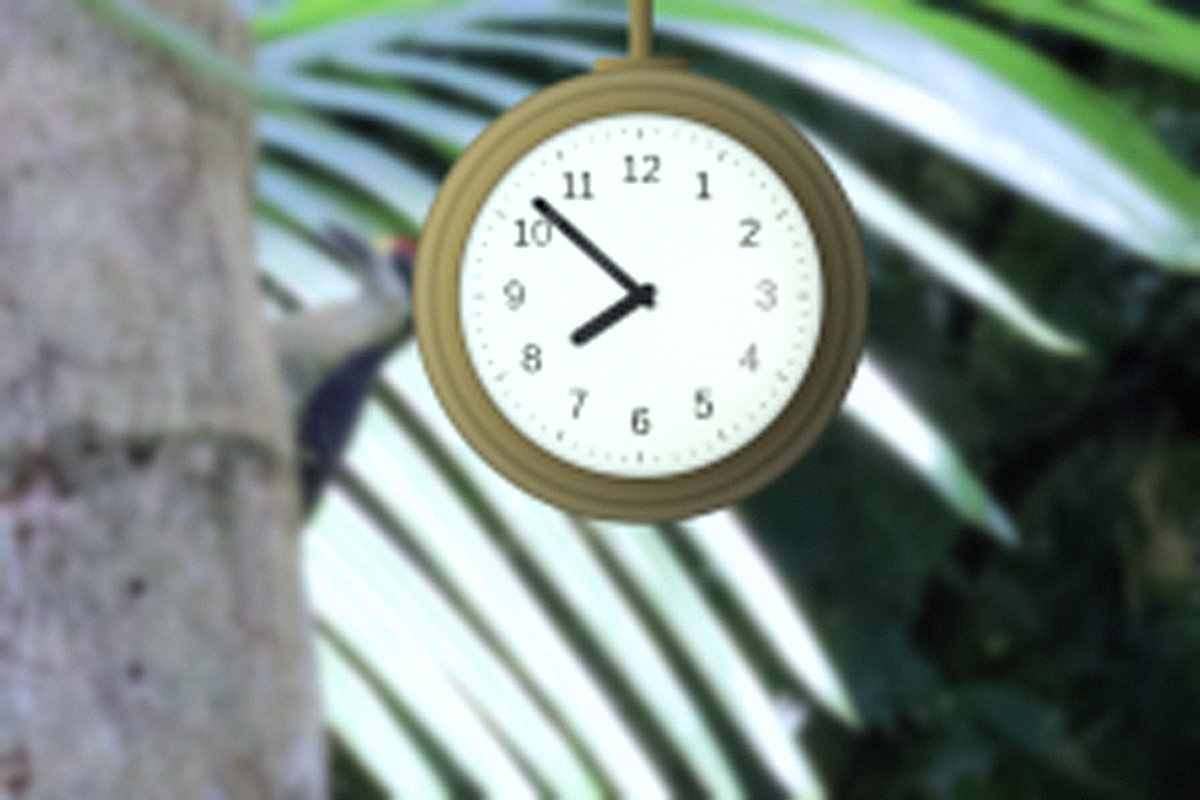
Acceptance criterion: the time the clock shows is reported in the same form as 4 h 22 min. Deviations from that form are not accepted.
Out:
7 h 52 min
